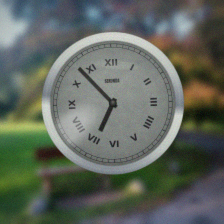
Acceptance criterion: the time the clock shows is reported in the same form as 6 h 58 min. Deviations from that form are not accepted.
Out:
6 h 53 min
